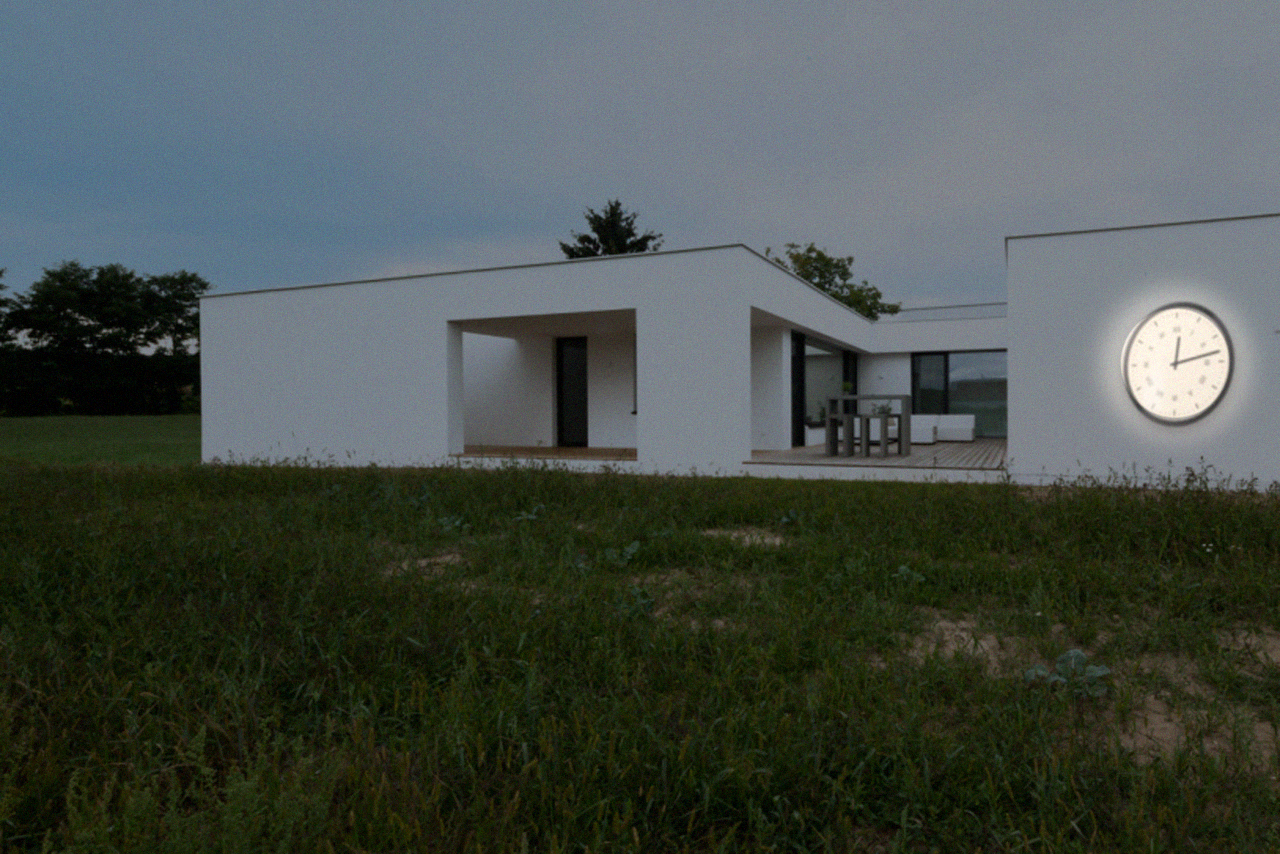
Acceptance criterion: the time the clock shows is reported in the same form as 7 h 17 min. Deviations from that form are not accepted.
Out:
12 h 13 min
